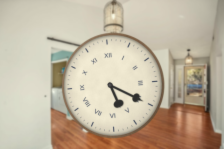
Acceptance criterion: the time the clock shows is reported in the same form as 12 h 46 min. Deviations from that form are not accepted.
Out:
5 h 20 min
